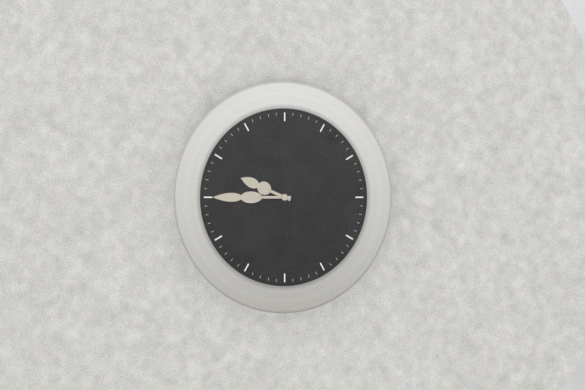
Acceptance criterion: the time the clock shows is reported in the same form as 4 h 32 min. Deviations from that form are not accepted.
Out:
9 h 45 min
